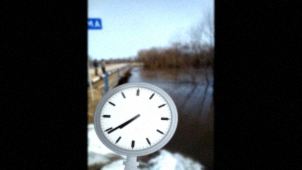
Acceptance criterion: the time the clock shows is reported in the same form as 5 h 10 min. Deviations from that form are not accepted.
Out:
7 h 39 min
